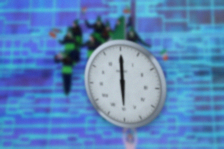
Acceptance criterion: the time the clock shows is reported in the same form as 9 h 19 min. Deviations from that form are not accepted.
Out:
6 h 00 min
